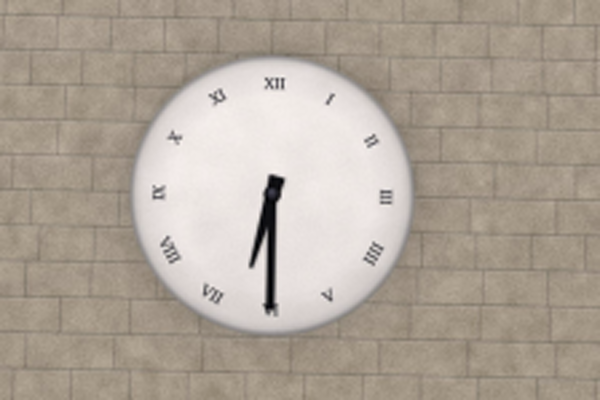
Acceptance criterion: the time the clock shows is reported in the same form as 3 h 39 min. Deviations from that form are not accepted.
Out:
6 h 30 min
